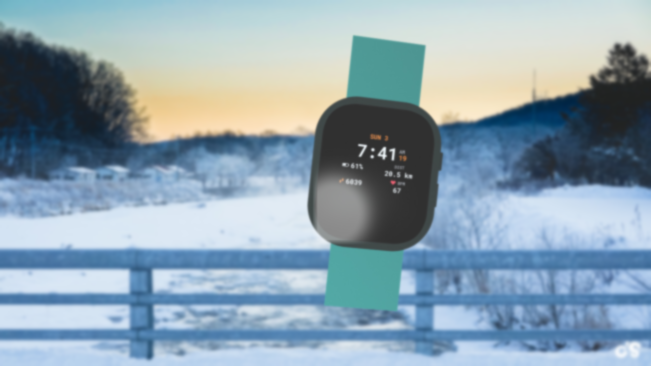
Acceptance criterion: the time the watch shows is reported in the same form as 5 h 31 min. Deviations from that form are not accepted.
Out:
7 h 41 min
